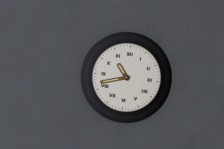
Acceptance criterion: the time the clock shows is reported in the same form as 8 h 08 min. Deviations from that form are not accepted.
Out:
10 h 42 min
